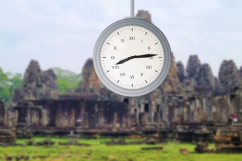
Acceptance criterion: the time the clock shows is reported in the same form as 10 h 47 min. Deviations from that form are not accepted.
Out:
8 h 14 min
